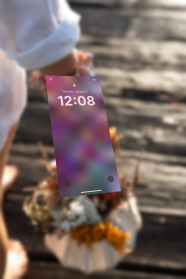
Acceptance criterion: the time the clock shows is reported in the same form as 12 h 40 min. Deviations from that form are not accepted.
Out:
12 h 08 min
